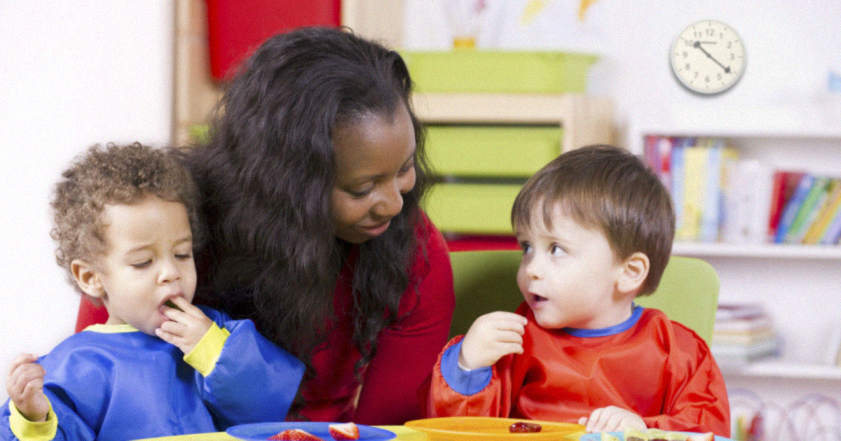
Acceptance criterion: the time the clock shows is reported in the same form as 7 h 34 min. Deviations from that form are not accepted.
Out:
10 h 21 min
